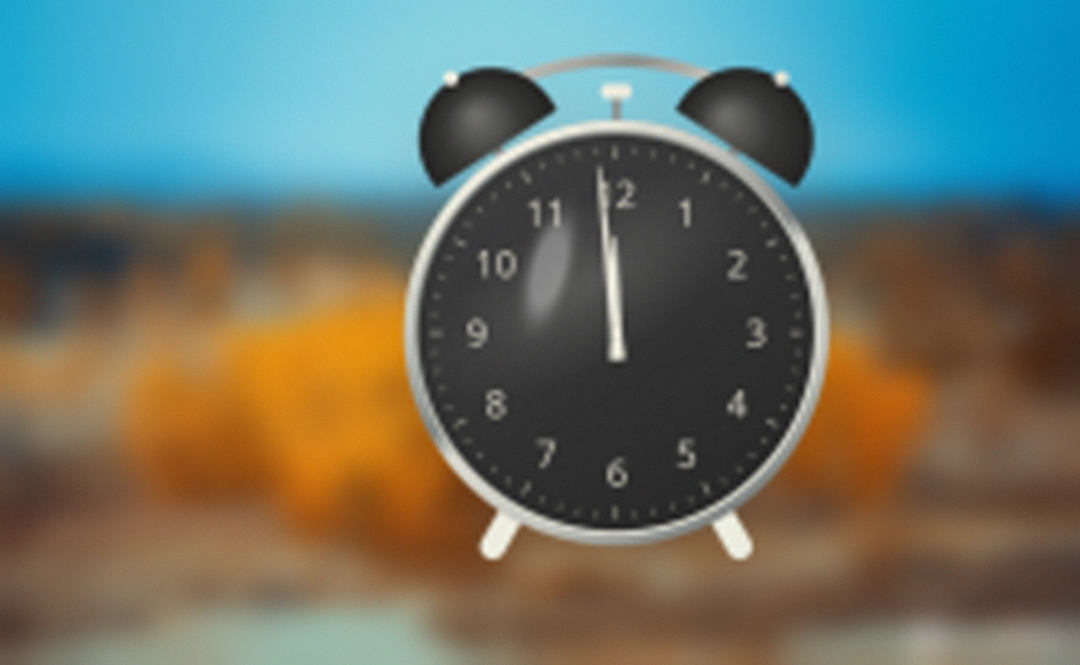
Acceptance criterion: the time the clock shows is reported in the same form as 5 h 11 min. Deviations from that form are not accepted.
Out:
11 h 59 min
